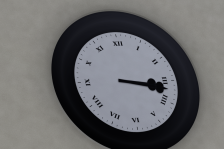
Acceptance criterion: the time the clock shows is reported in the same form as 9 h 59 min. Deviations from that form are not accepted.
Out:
3 h 17 min
